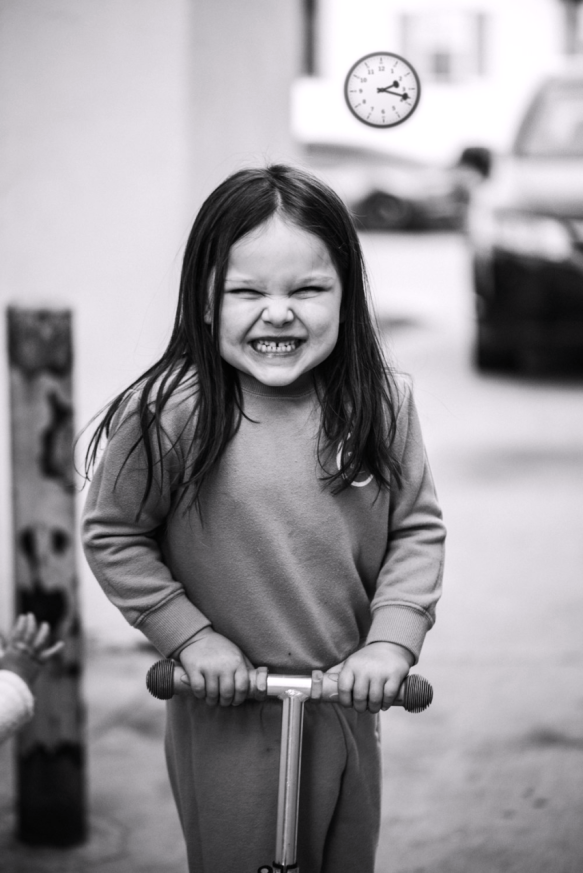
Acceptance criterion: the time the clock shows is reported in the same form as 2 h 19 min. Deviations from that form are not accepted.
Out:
2 h 18 min
